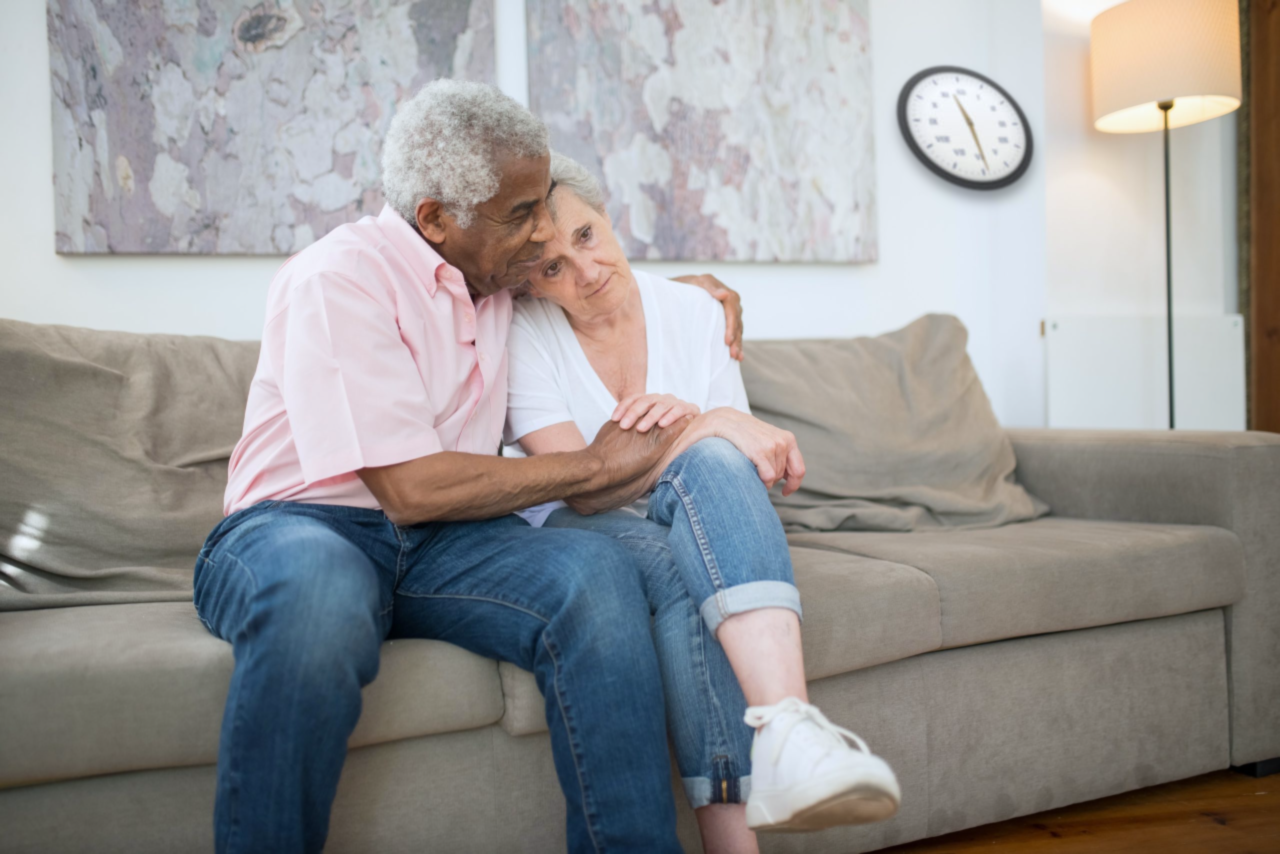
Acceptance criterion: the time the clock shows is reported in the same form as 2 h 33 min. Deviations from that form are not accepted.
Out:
11 h 29 min
